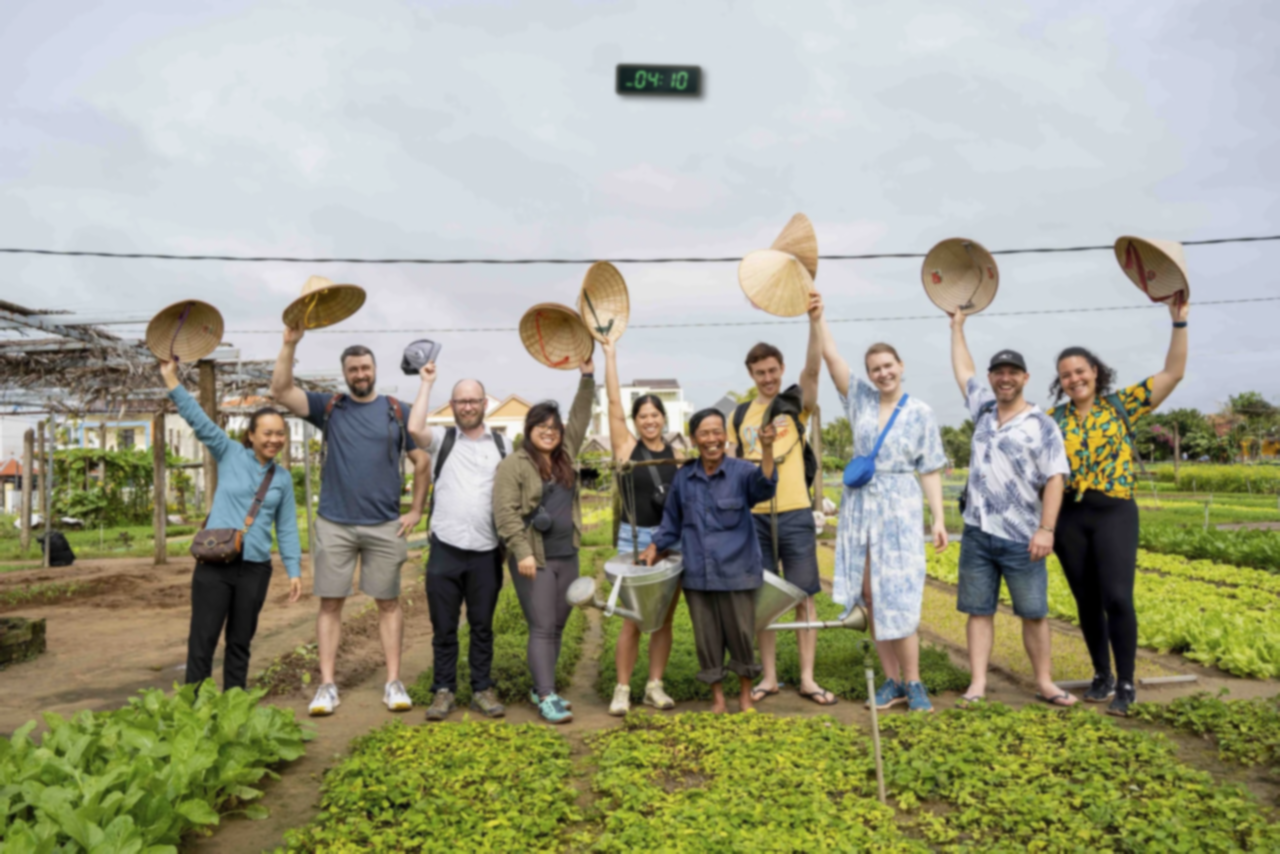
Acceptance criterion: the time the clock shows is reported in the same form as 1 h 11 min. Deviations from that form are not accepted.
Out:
4 h 10 min
